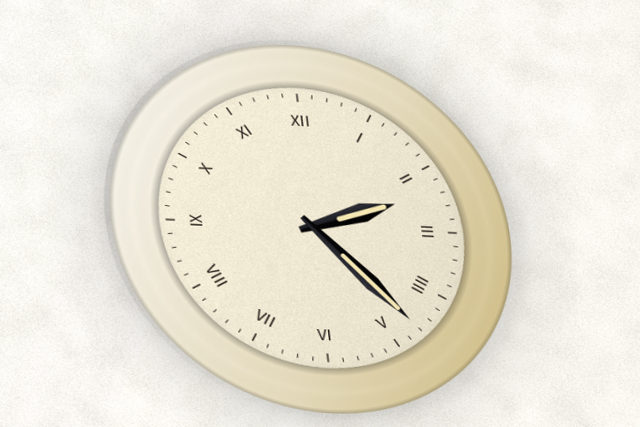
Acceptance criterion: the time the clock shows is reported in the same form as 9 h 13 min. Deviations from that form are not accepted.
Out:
2 h 23 min
